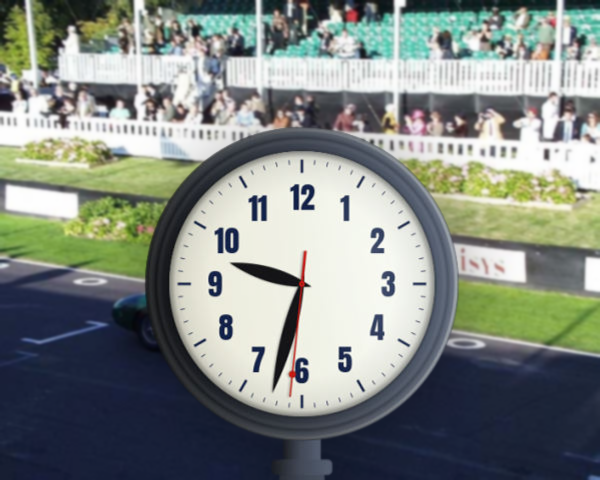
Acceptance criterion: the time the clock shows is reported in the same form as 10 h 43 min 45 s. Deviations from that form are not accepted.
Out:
9 h 32 min 31 s
